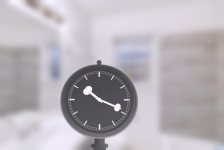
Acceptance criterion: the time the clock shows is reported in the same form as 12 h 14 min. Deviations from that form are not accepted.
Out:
10 h 19 min
